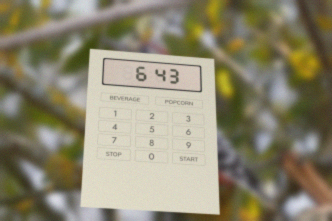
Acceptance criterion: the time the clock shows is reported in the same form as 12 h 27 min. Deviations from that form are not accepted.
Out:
6 h 43 min
